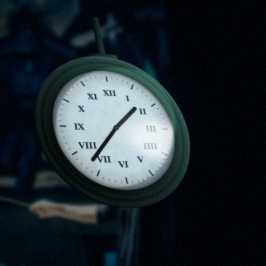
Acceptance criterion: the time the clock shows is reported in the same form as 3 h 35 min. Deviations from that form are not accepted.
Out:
1 h 37 min
